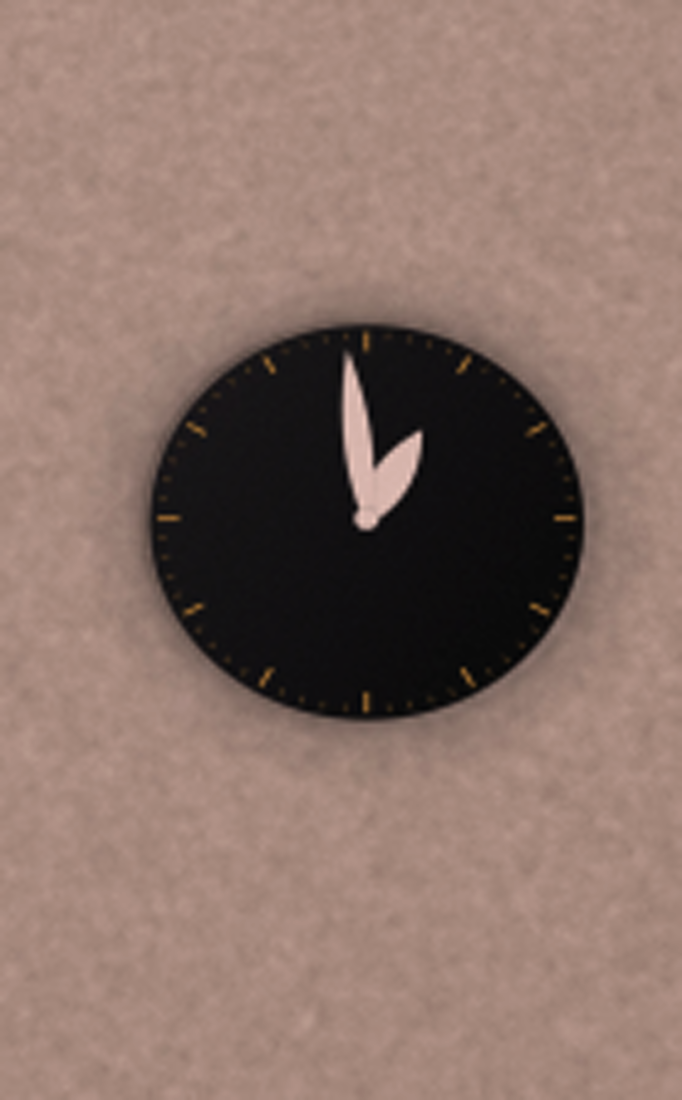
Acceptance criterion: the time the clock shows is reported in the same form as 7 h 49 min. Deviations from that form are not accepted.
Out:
12 h 59 min
